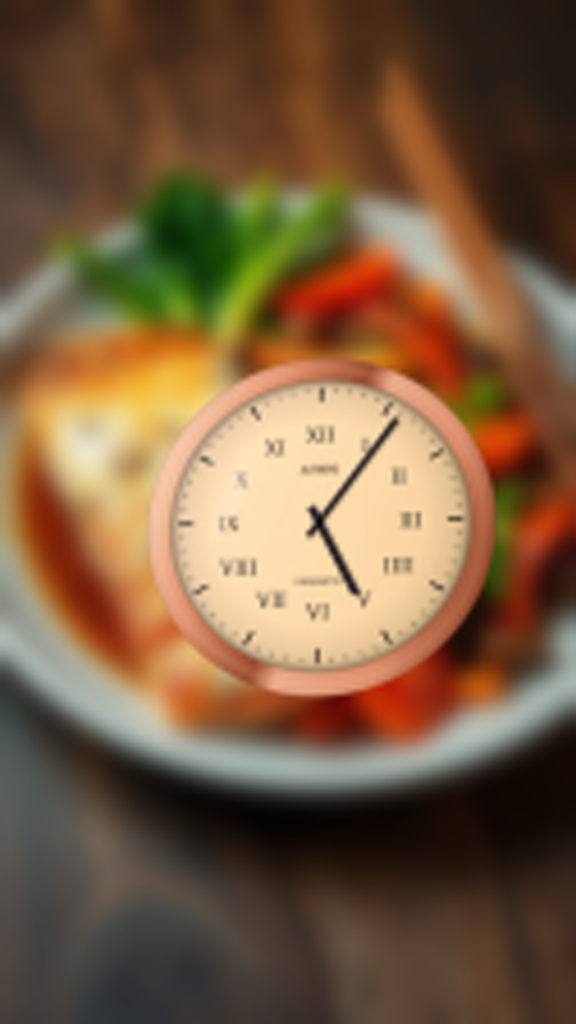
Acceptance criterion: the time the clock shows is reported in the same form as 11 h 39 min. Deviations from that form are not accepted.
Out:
5 h 06 min
